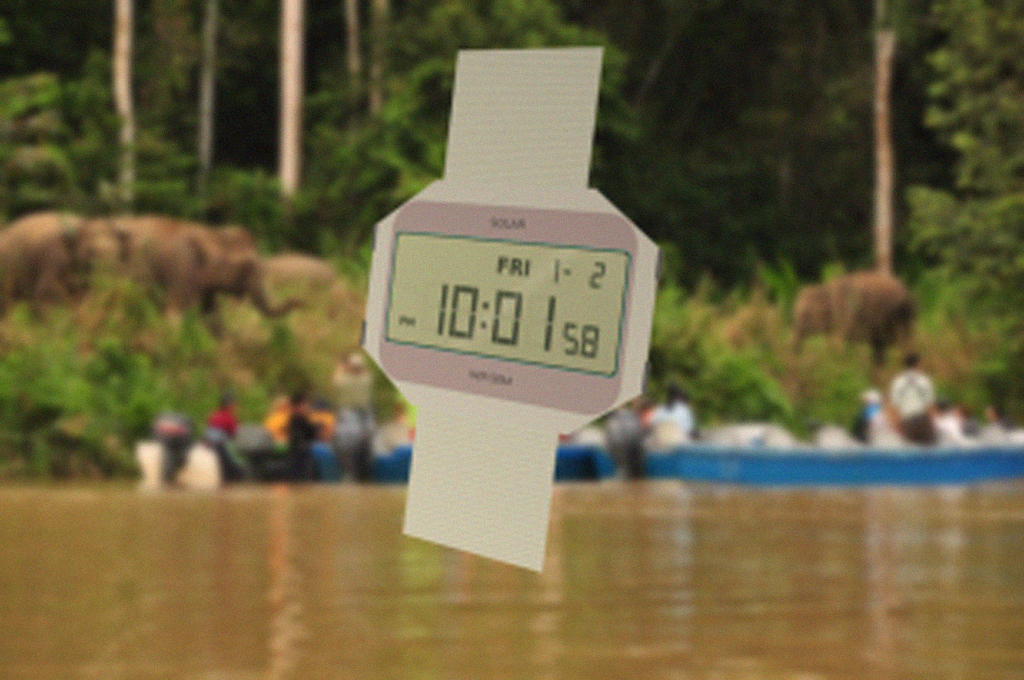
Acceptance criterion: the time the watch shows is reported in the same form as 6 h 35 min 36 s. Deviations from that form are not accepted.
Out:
10 h 01 min 58 s
